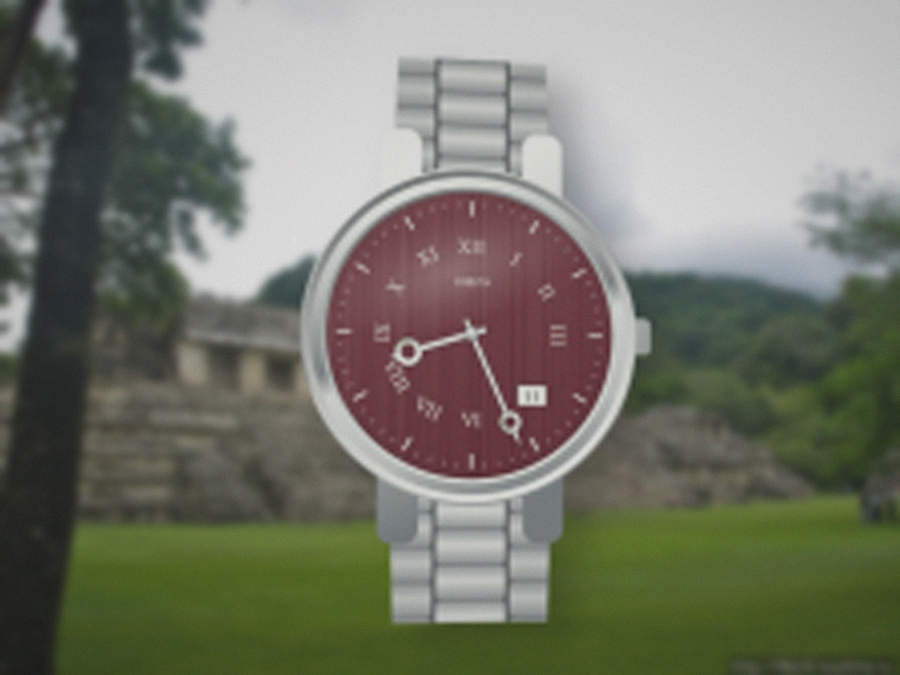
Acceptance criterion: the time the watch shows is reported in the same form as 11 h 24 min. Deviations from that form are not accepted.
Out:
8 h 26 min
